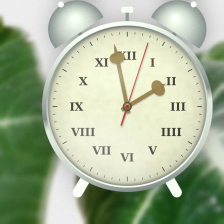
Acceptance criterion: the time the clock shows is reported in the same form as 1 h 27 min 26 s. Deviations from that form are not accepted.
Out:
1 h 58 min 03 s
